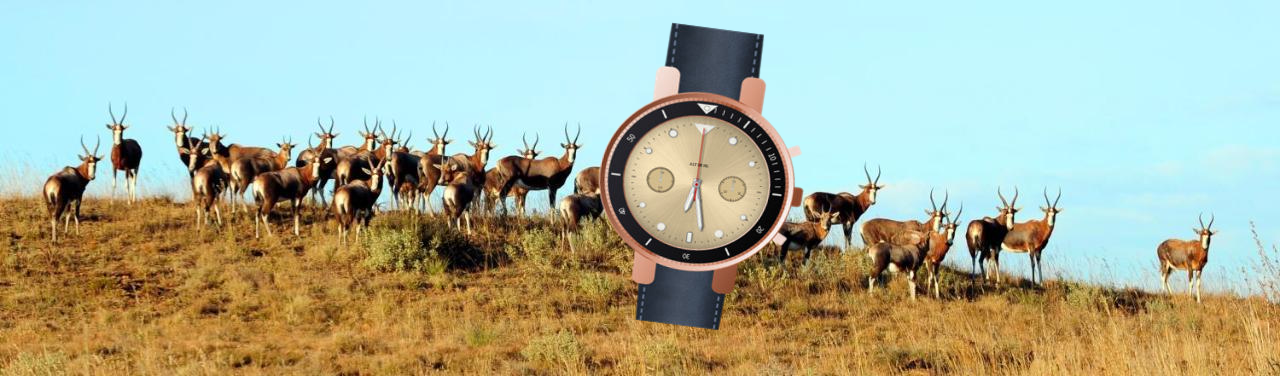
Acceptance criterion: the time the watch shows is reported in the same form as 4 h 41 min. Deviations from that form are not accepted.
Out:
6 h 28 min
